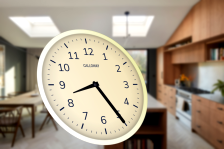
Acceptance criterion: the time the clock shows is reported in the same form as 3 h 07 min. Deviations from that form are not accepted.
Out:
8 h 25 min
